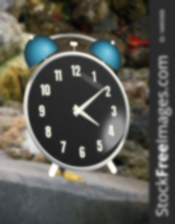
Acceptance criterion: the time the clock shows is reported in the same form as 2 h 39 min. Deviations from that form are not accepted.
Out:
4 h 09 min
